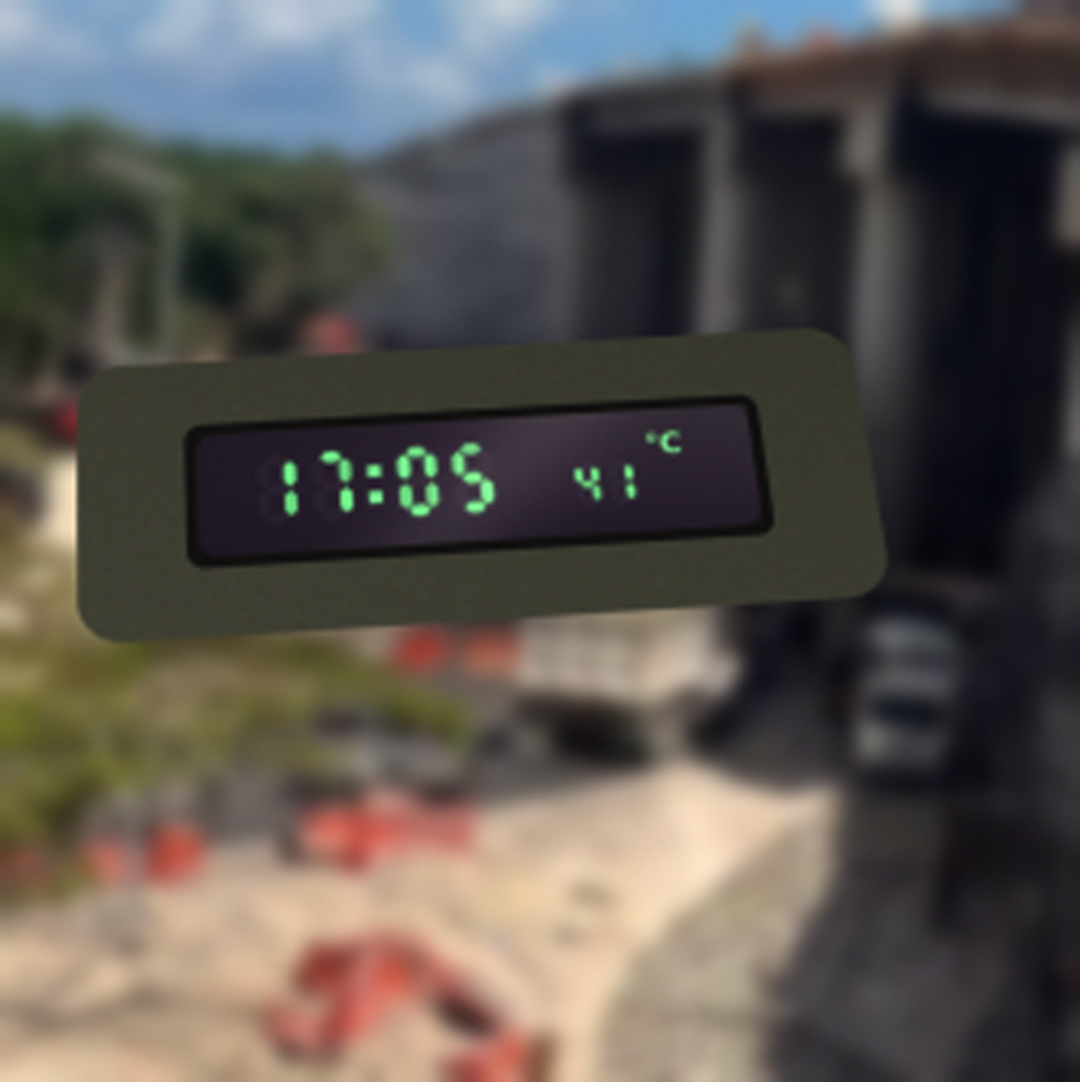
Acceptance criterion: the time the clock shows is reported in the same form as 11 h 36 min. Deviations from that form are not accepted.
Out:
17 h 05 min
